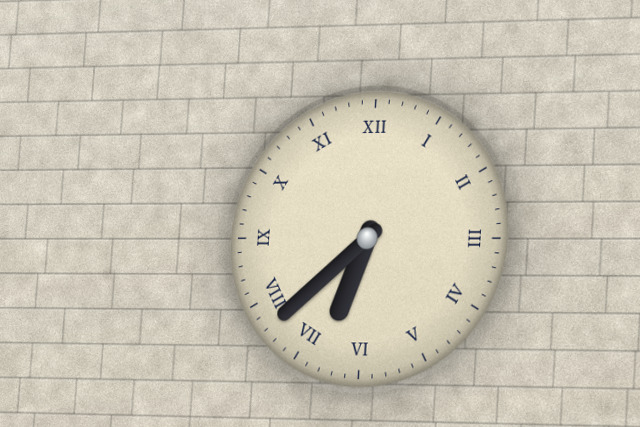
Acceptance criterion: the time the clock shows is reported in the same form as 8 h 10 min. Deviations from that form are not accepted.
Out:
6 h 38 min
